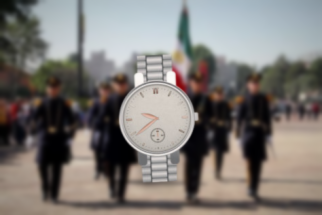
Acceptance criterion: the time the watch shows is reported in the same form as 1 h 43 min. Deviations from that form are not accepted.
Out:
9 h 39 min
